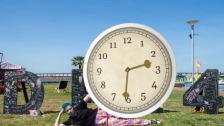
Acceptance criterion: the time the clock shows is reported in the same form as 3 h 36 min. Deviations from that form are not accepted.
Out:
2 h 31 min
